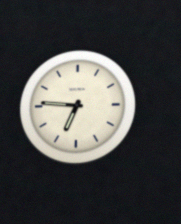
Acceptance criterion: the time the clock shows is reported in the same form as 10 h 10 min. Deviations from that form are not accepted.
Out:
6 h 46 min
